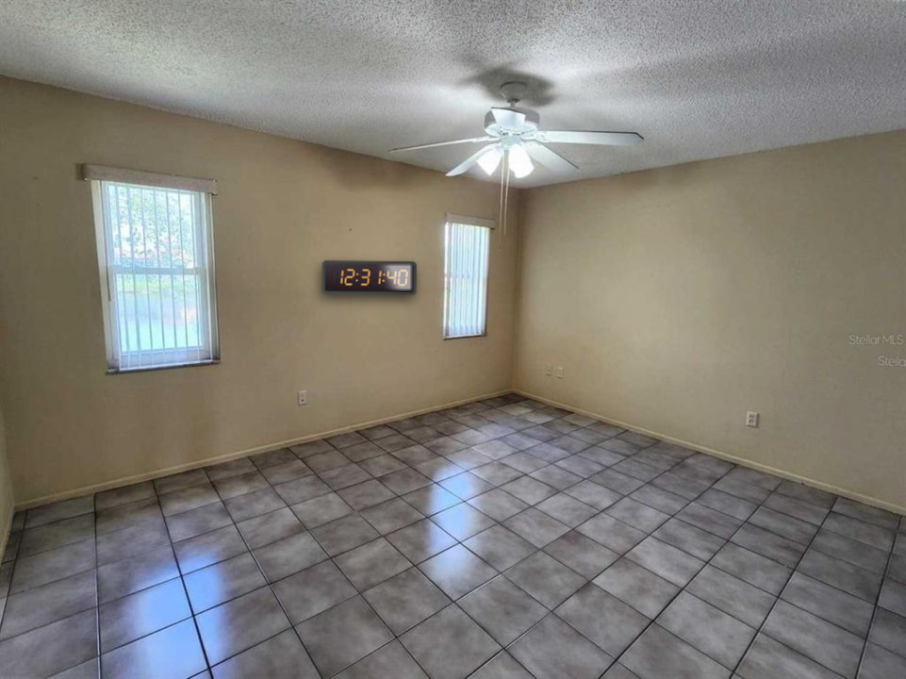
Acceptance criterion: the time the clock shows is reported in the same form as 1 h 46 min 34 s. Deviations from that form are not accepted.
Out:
12 h 31 min 40 s
